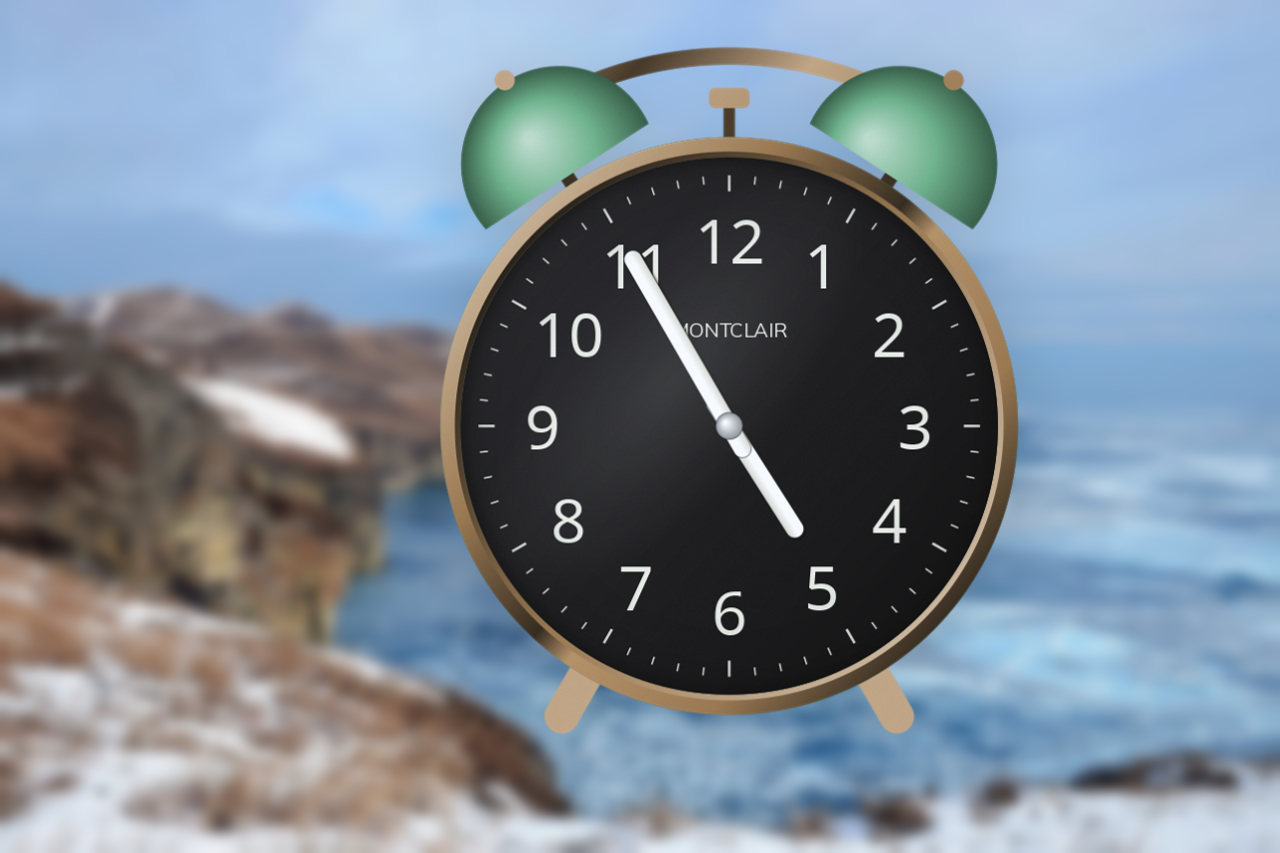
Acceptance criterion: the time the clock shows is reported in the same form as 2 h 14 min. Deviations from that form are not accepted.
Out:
4 h 55 min
